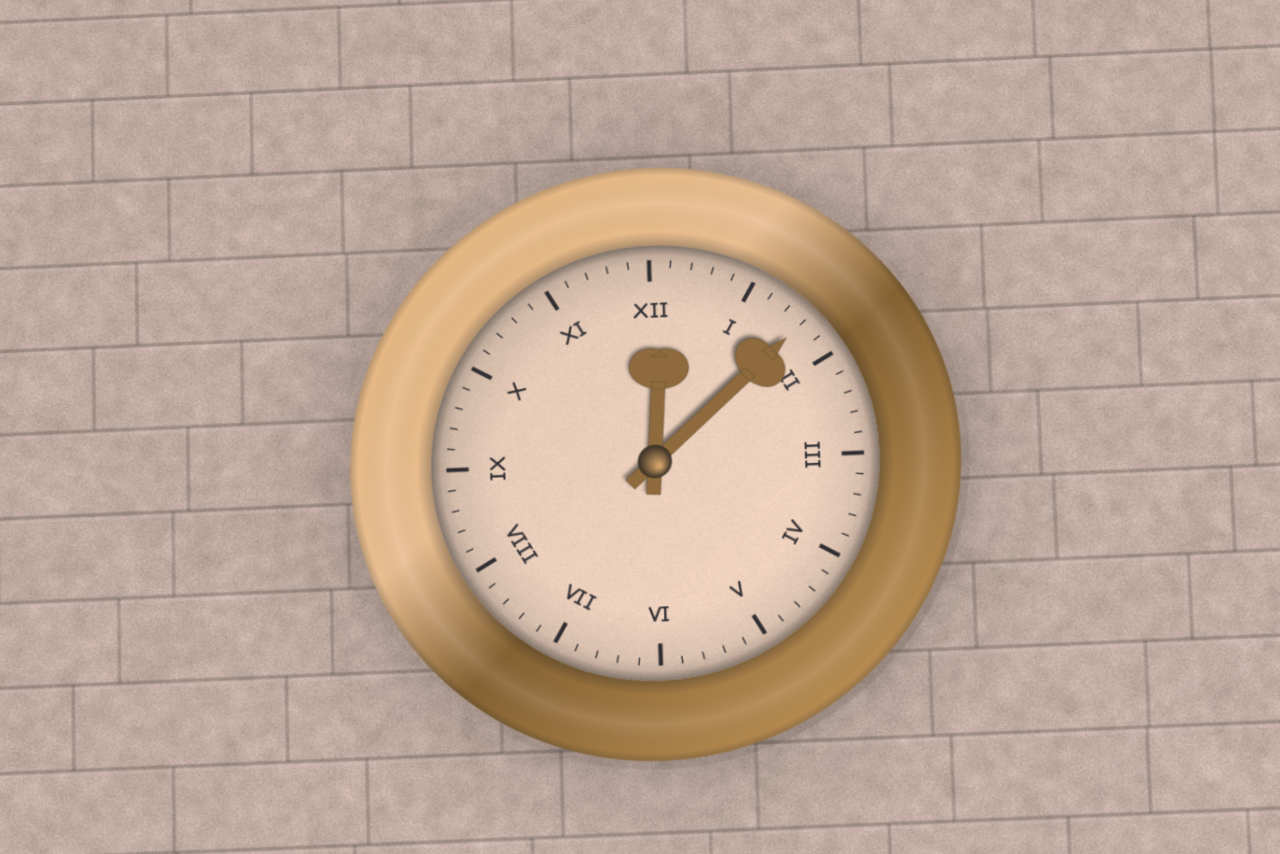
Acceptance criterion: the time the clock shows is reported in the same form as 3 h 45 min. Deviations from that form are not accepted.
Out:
12 h 08 min
